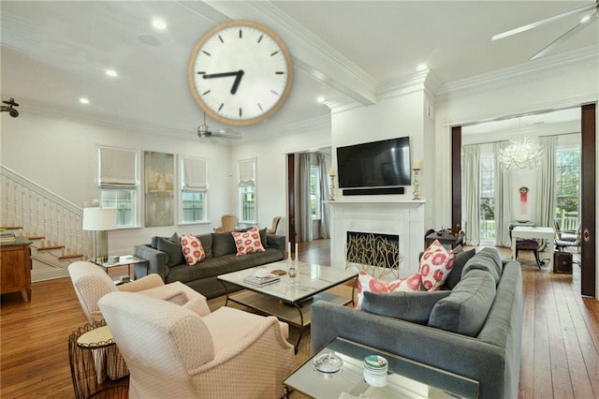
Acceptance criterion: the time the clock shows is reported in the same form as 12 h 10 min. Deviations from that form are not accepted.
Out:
6 h 44 min
